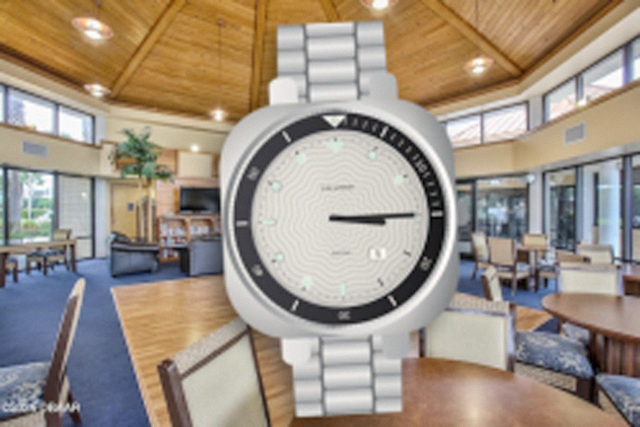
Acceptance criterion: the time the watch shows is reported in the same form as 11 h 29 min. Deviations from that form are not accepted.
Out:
3 h 15 min
